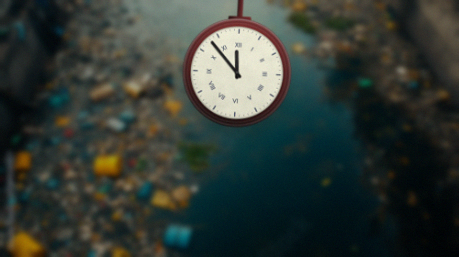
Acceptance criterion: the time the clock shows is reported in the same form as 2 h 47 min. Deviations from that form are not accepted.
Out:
11 h 53 min
